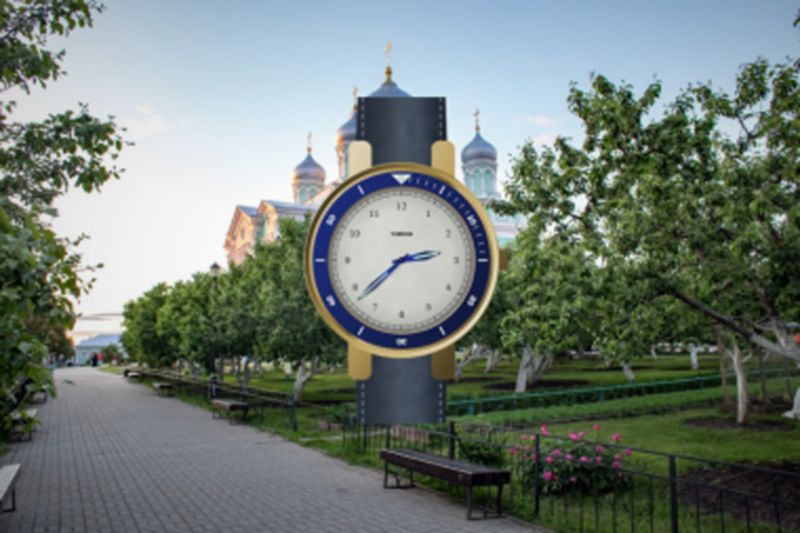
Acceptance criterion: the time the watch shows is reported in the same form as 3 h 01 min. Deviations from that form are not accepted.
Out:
2 h 38 min
